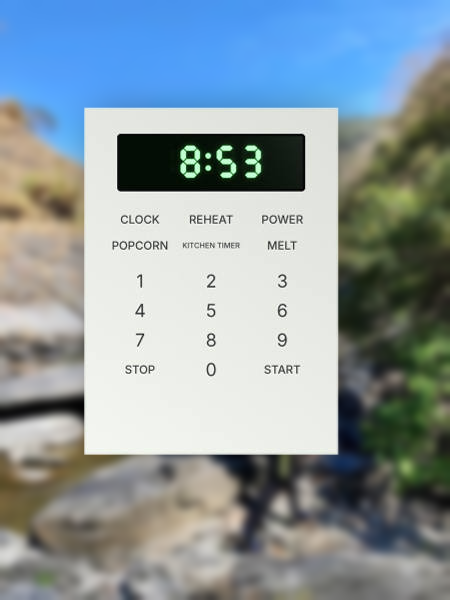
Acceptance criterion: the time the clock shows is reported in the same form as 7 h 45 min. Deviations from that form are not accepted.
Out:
8 h 53 min
